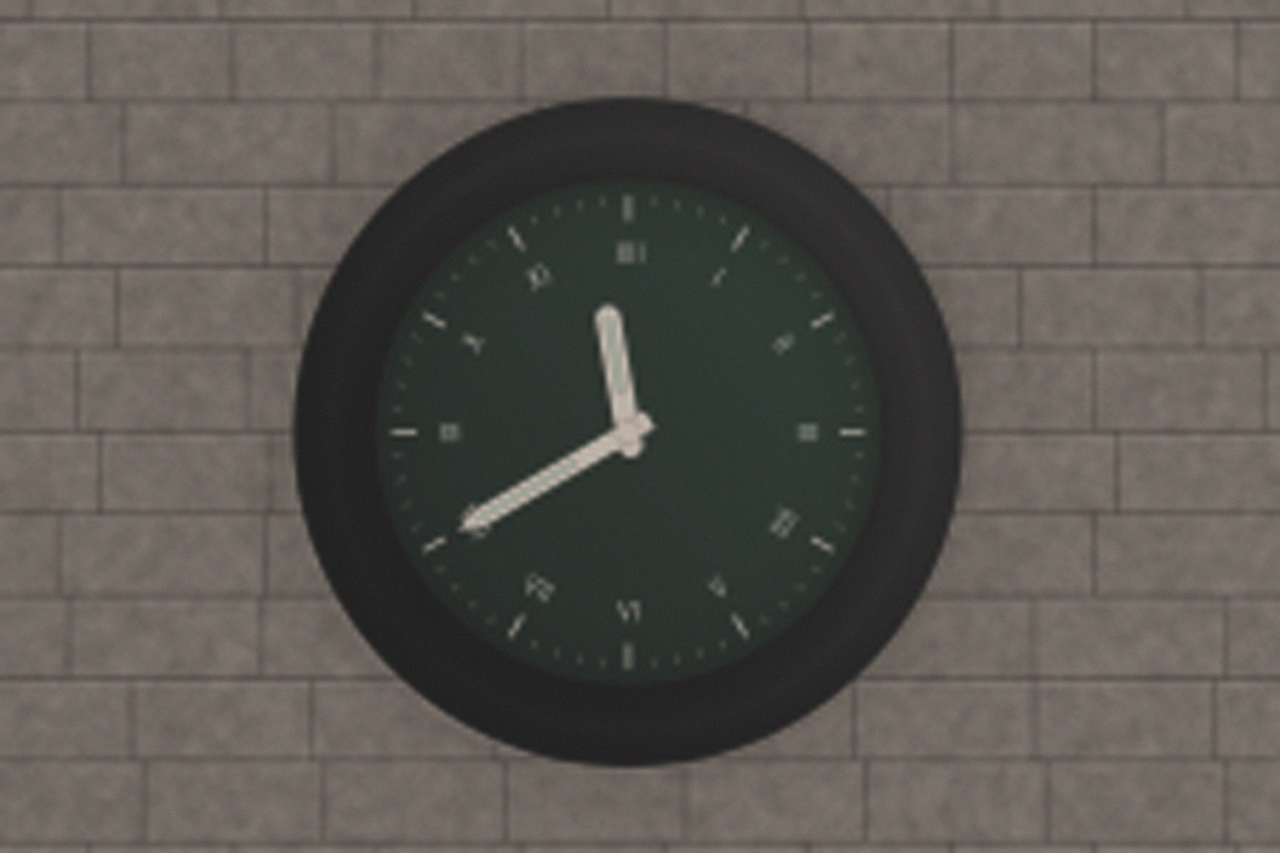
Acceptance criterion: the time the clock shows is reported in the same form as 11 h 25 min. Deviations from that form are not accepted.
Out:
11 h 40 min
